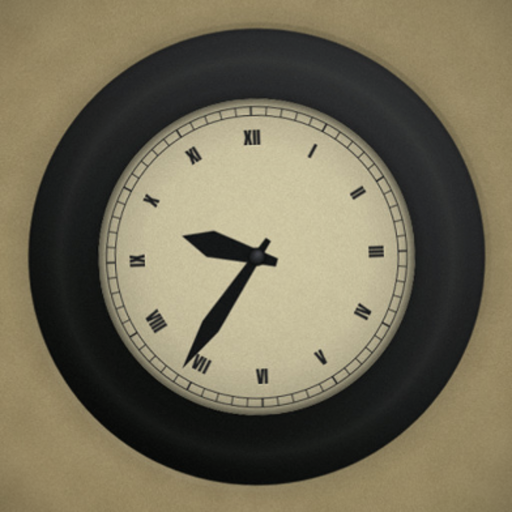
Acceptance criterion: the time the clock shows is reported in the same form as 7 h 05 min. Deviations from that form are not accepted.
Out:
9 h 36 min
